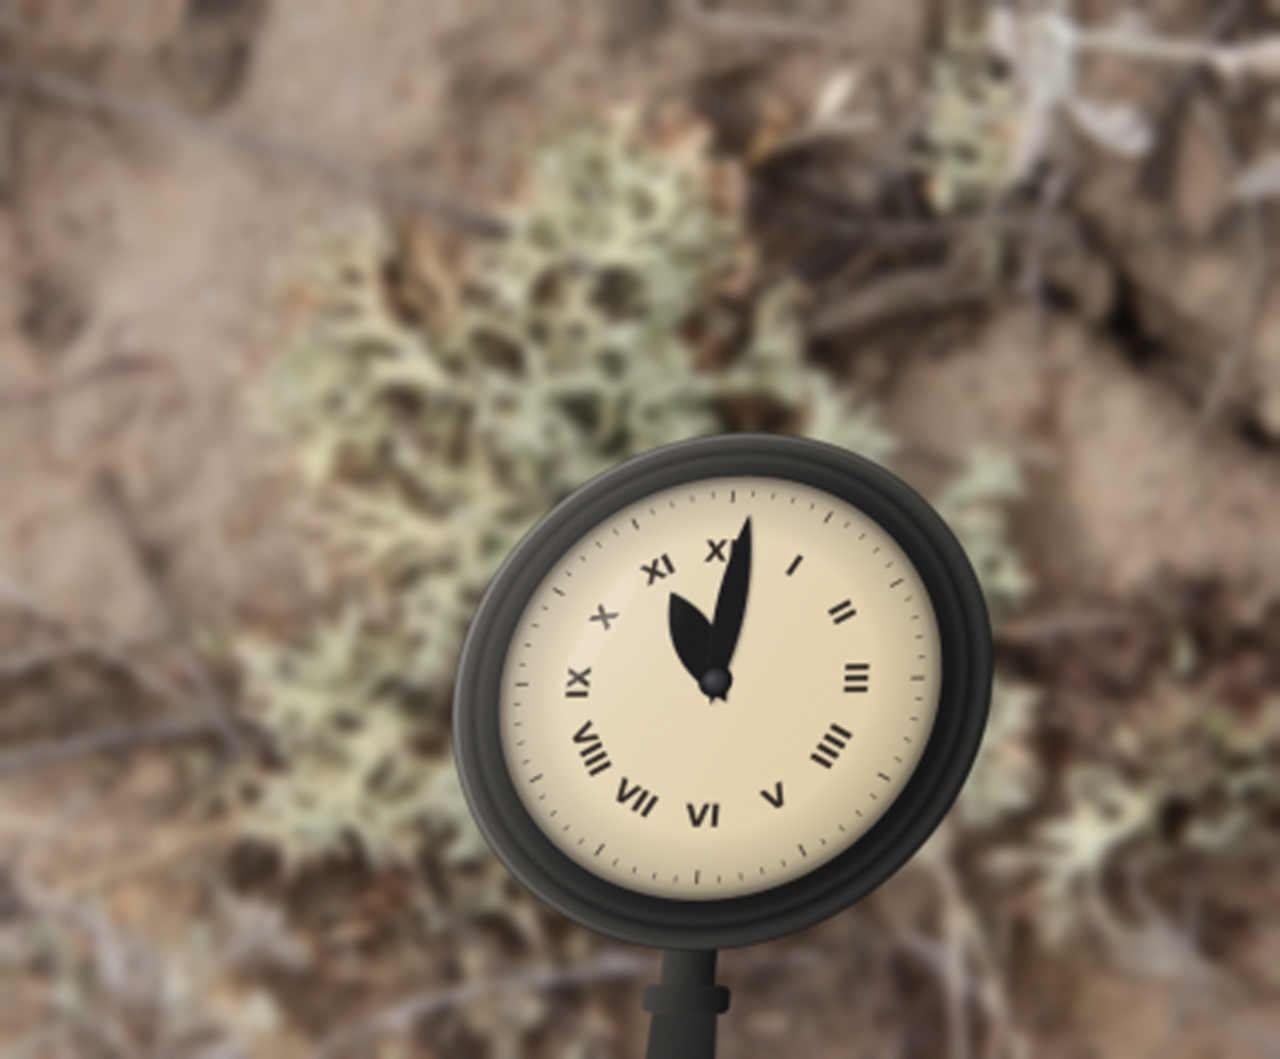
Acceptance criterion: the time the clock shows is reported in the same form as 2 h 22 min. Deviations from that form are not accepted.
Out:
11 h 01 min
